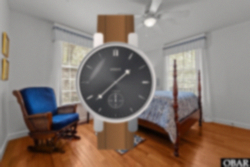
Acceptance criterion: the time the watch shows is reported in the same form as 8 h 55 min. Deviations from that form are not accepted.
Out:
1 h 38 min
